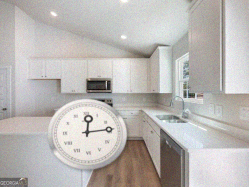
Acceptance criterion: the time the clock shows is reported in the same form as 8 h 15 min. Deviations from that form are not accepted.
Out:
12 h 14 min
